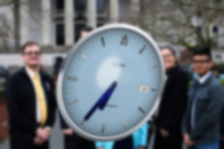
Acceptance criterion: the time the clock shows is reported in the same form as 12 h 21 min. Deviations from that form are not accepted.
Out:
6 h 35 min
